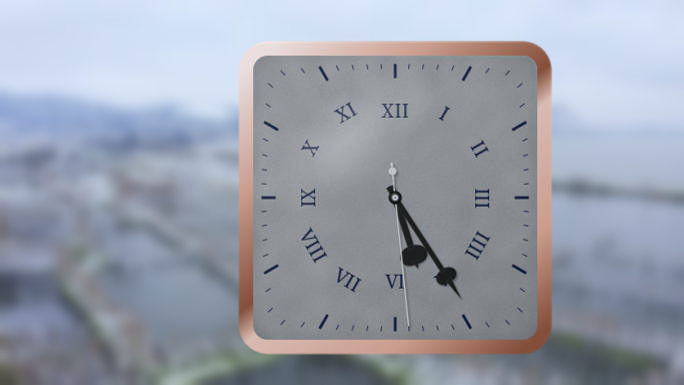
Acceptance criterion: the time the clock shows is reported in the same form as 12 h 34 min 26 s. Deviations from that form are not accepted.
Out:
5 h 24 min 29 s
